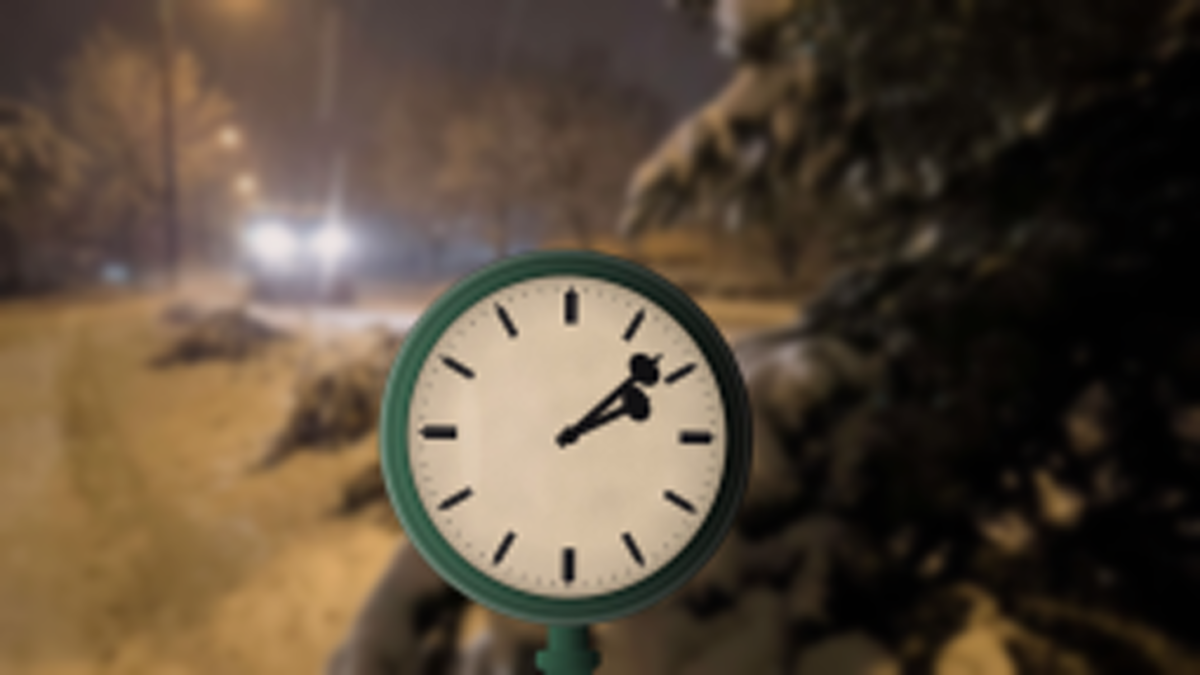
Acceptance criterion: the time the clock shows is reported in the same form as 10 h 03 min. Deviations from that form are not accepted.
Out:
2 h 08 min
